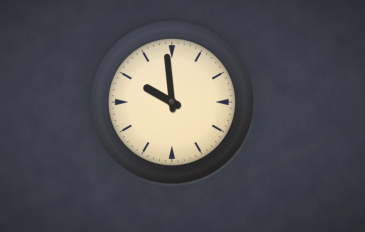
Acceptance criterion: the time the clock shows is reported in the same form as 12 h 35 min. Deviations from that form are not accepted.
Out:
9 h 59 min
